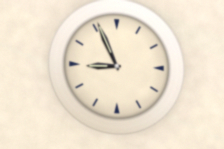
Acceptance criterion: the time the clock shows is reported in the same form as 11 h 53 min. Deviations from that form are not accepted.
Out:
8 h 56 min
